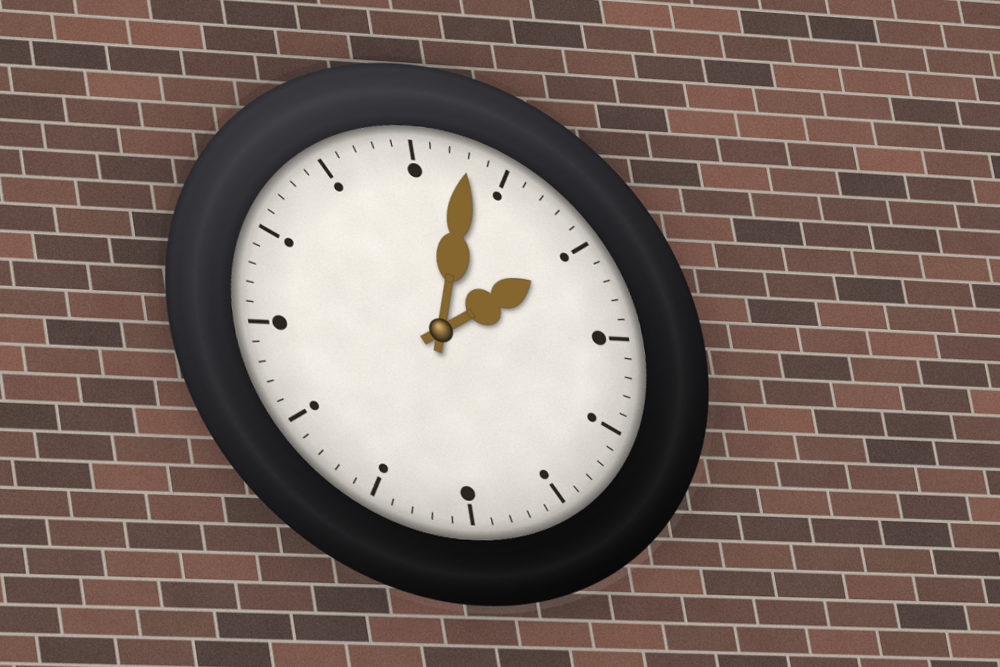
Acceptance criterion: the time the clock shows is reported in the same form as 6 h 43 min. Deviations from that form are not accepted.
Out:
2 h 03 min
